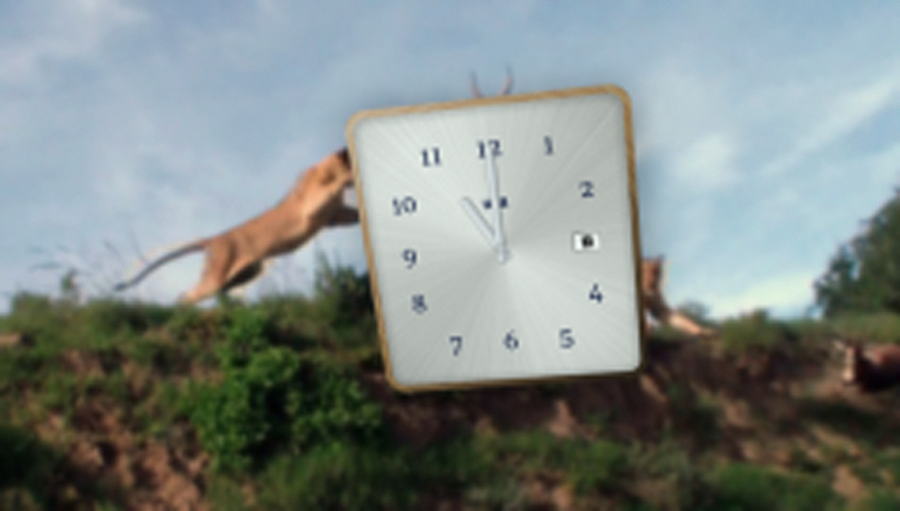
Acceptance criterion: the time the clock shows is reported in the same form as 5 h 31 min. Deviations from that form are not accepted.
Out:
11 h 00 min
